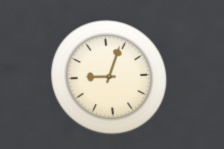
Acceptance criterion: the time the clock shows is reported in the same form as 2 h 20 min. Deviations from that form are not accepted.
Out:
9 h 04 min
